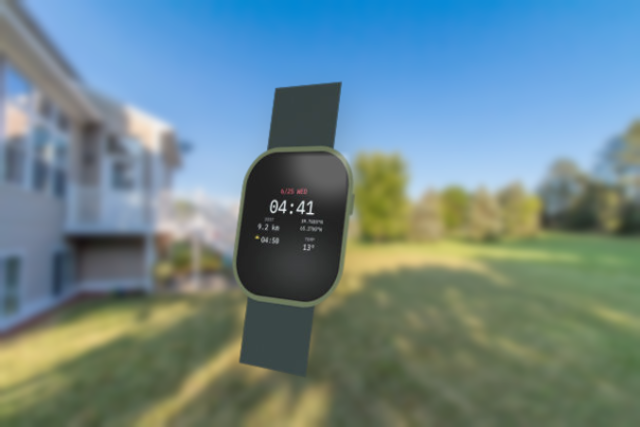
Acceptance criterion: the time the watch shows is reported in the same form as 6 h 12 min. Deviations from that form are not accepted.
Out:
4 h 41 min
